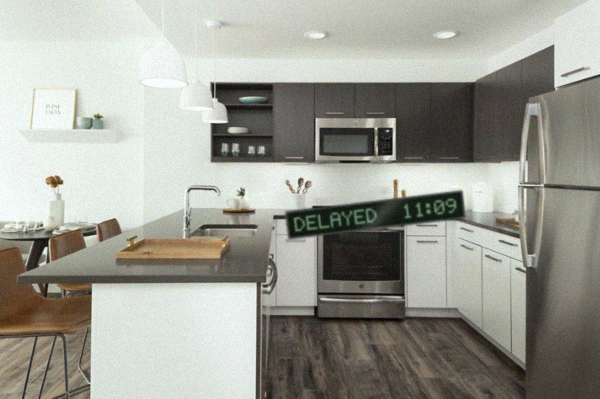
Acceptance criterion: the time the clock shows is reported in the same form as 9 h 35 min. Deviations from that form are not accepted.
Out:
11 h 09 min
